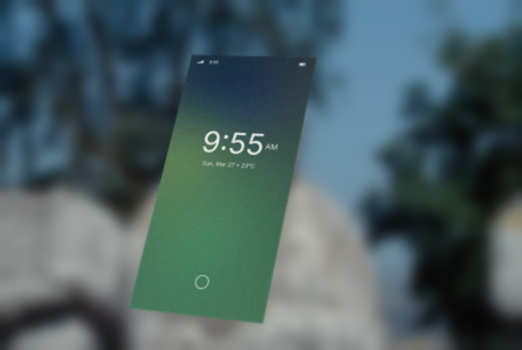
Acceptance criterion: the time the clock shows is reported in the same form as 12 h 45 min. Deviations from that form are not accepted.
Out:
9 h 55 min
